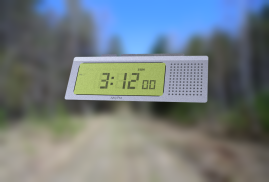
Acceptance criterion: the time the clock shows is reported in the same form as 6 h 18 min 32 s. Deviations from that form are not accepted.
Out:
3 h 12 min 00 s
